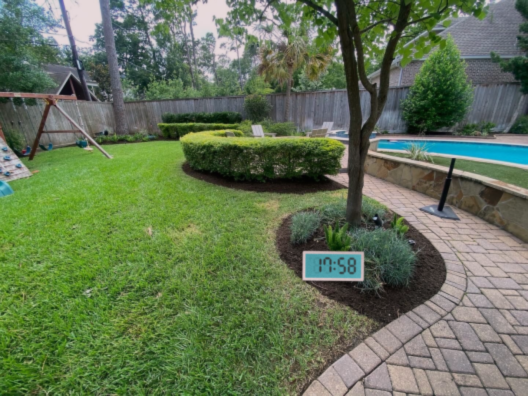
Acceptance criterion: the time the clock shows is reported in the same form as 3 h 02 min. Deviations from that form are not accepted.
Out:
17 h 58 min
